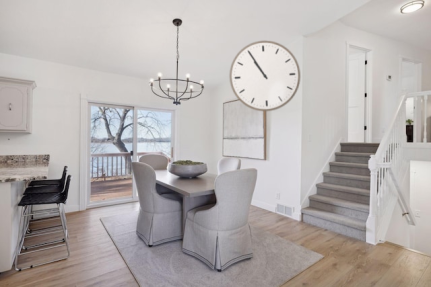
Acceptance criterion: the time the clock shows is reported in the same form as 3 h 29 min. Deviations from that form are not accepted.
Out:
10 h 55 min
